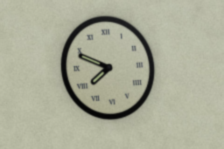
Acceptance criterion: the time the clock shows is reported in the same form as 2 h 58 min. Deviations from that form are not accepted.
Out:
7 h 49 min
